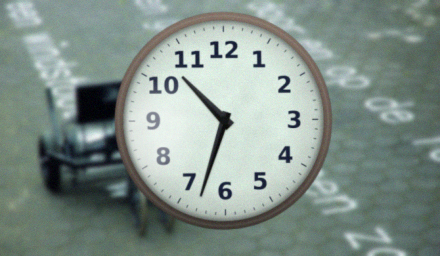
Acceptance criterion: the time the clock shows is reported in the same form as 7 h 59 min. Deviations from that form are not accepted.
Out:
10 h 33 min
